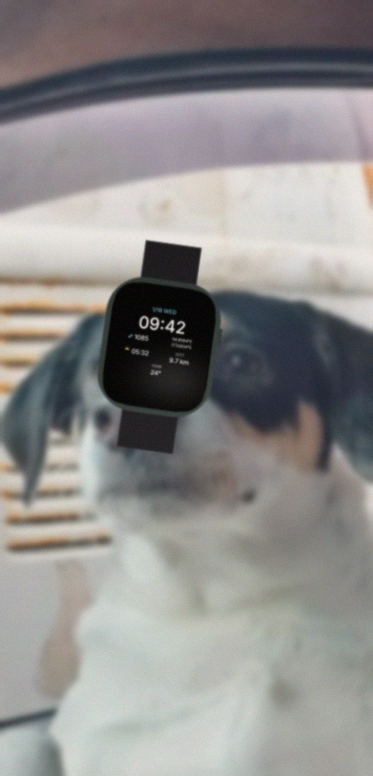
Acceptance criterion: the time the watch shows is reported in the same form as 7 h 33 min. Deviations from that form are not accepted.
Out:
9 h 42 min
